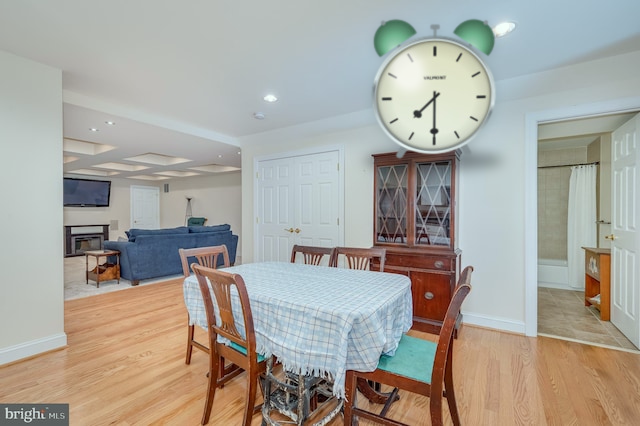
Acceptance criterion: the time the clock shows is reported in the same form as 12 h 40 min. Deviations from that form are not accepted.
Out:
7 h 30 min
